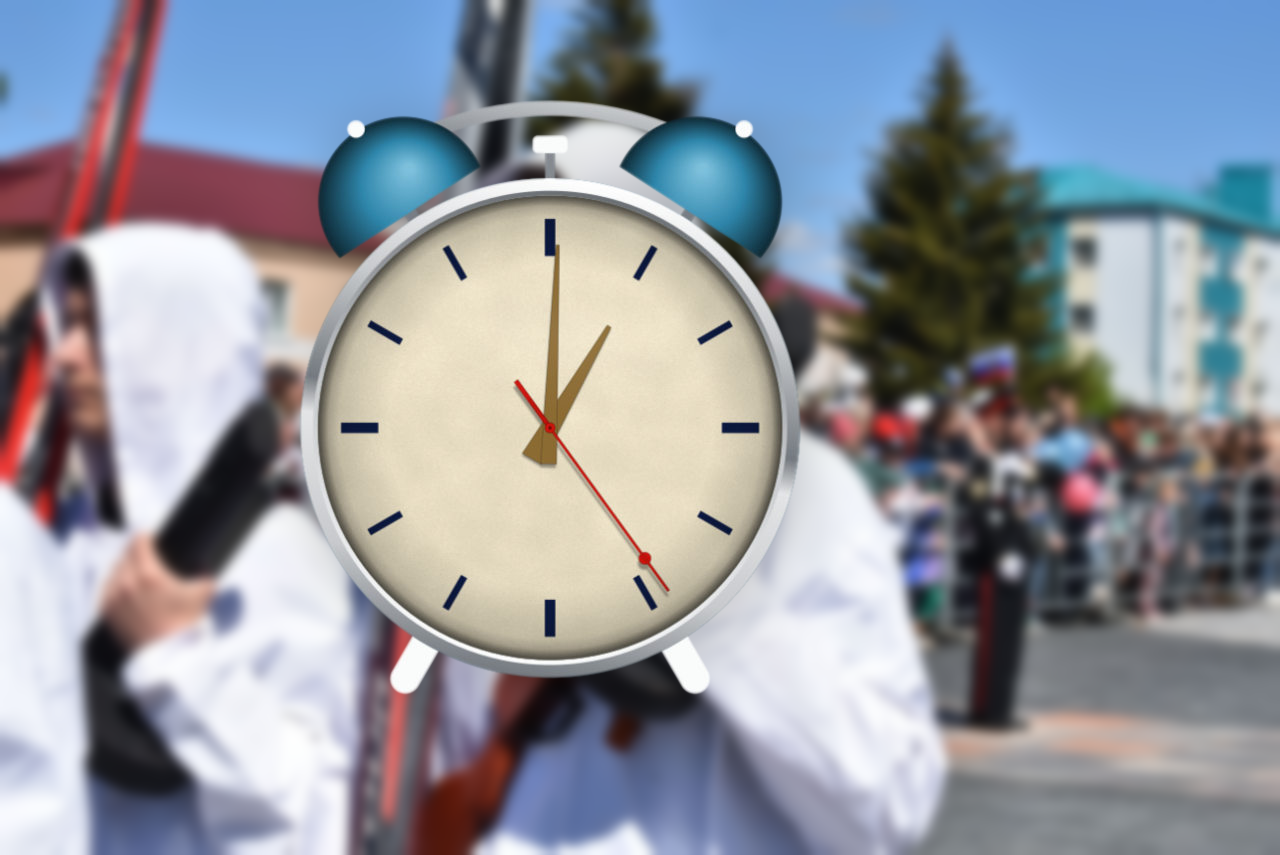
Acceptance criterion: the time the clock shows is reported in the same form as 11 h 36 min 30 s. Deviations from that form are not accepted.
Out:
1 h 00 min 24 s
